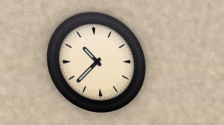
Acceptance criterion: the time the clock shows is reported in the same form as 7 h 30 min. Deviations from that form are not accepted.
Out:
10 h 38 min
